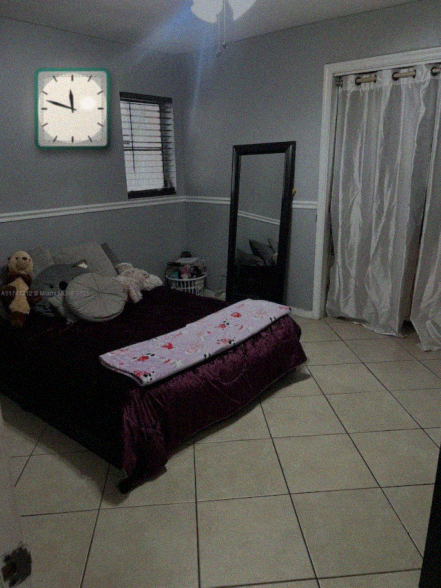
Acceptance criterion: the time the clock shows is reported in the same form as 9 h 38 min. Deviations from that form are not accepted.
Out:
11 h 48 min
